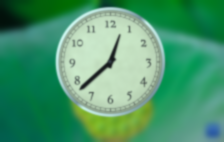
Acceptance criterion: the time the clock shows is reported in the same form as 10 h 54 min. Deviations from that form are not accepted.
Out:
12 h 38 min
